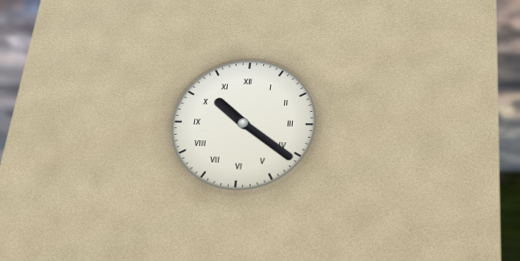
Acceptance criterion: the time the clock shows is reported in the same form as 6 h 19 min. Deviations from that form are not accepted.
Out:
10 h 21 min
